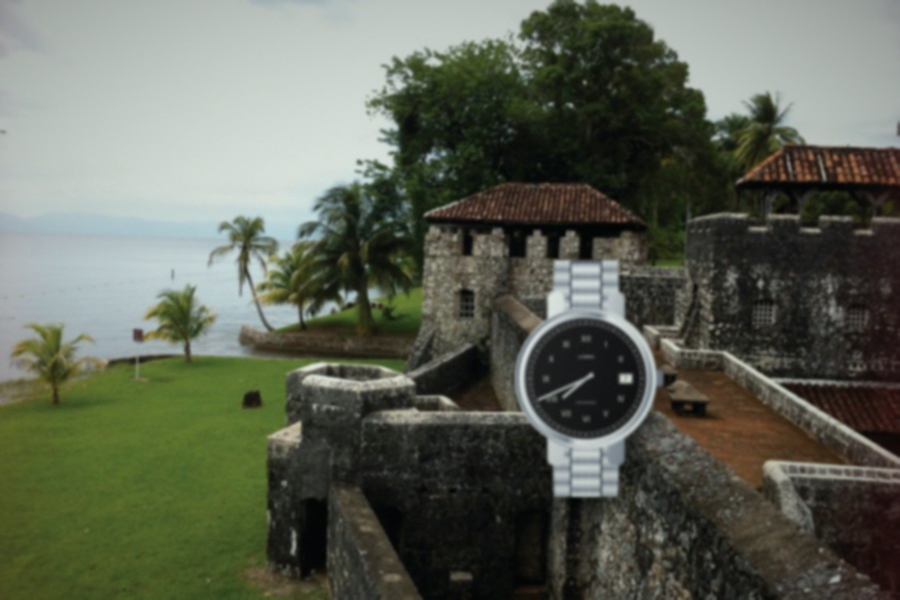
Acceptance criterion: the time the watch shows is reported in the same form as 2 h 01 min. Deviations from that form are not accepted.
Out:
7 h 41 min
